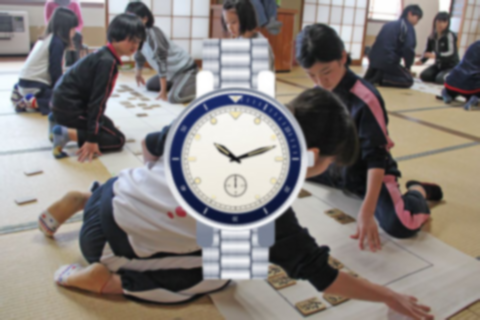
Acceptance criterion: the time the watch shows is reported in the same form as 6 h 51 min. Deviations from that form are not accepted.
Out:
10 h 12 min
